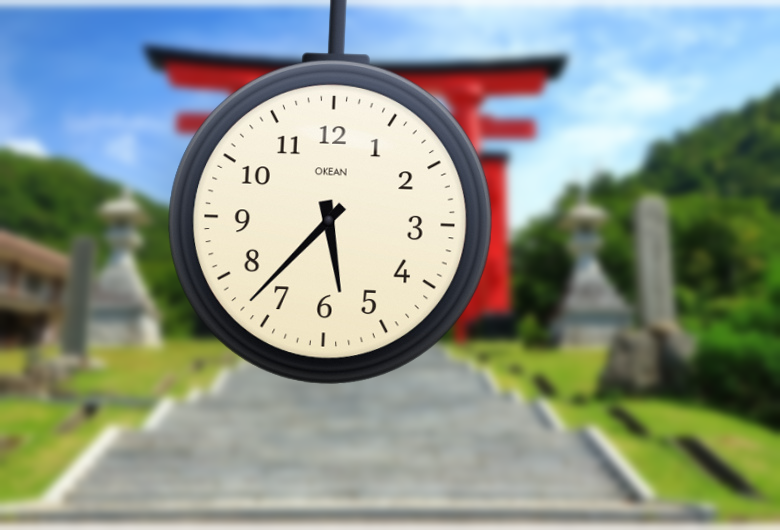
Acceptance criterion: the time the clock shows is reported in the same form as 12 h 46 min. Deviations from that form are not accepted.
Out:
5 h 37 min
